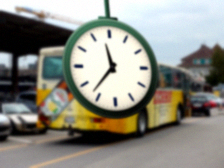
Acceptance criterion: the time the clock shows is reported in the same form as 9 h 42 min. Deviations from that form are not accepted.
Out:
11 h 37 min
